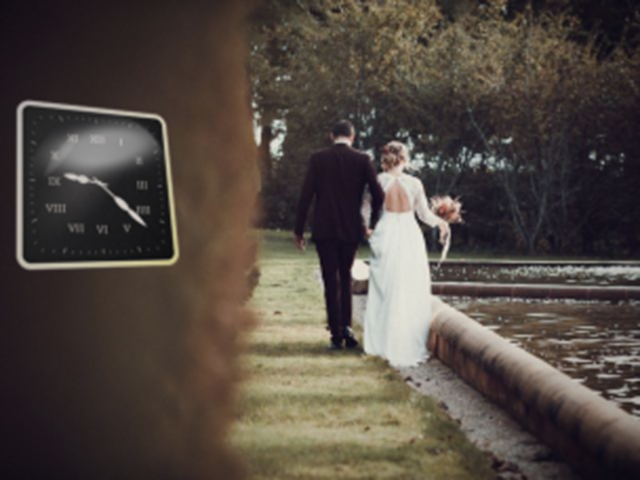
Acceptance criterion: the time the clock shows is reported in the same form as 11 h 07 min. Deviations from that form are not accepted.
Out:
9 h 22 min
